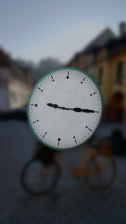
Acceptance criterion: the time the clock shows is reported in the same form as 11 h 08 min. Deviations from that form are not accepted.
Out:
9 h 15 min
